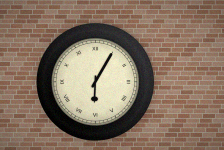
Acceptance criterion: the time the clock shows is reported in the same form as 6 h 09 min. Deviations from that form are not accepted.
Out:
6 h 05 min
